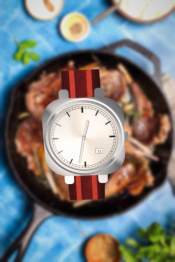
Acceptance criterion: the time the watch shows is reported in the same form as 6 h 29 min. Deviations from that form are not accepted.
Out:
12 h 32 min
